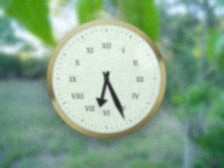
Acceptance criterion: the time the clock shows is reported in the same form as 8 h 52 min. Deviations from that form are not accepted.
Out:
6 h 26 min
